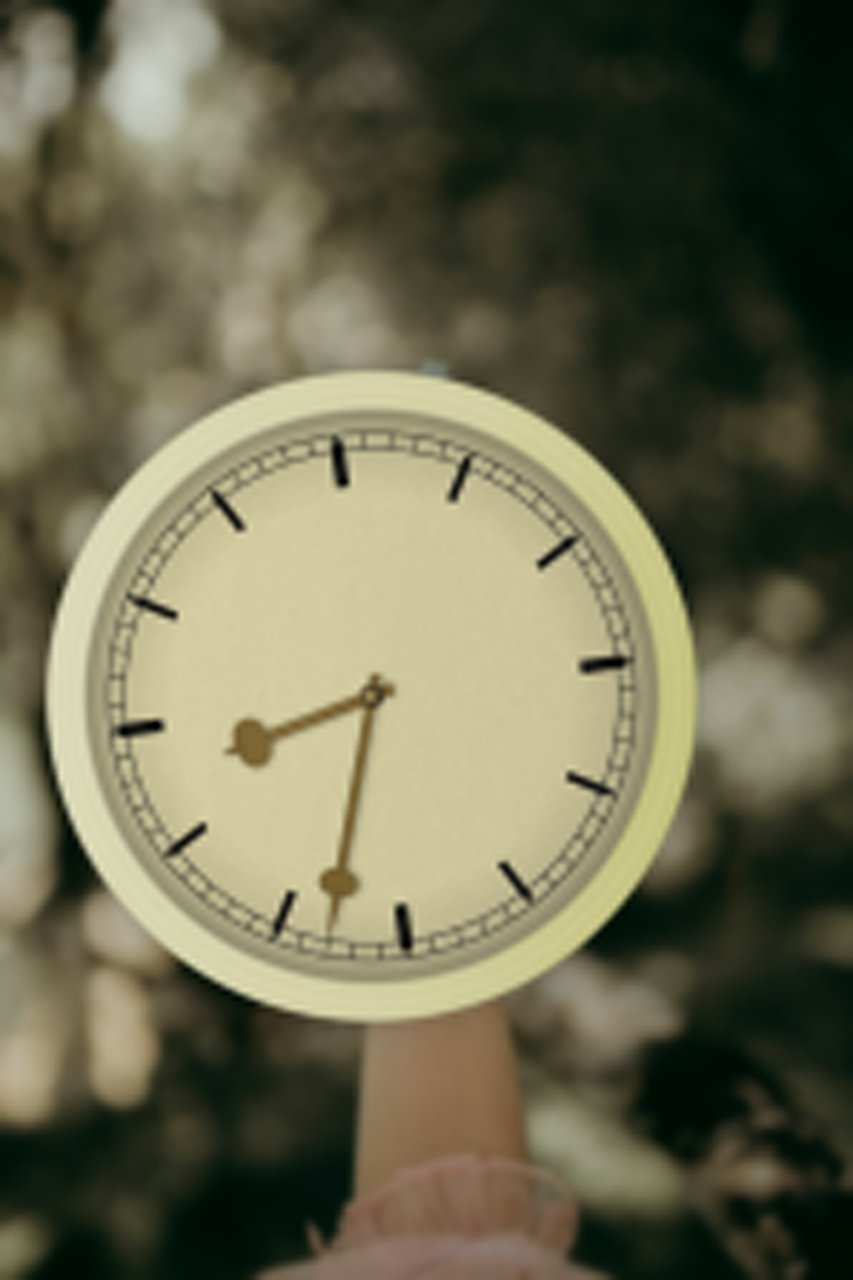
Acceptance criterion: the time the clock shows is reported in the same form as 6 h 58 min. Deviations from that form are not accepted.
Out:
8 h 33 min
